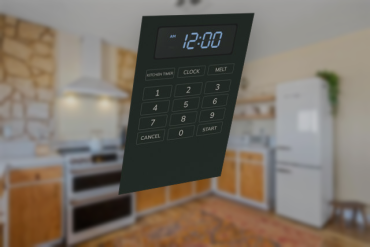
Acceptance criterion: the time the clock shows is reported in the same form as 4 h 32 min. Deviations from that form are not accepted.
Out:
12 h 00 min
